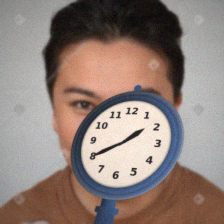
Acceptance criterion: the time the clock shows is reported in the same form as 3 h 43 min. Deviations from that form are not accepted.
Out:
1 h 40 min
